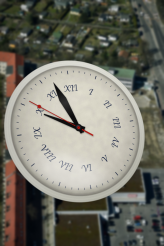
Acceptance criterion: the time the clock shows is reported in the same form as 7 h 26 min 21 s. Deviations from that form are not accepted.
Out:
9 h 56 min 51 s
